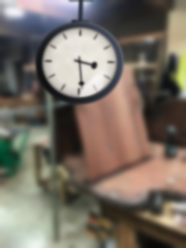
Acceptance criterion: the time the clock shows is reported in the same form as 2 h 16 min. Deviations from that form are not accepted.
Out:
3 h 29 min
